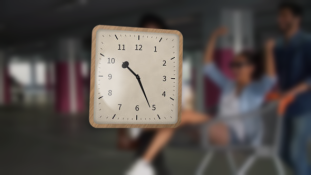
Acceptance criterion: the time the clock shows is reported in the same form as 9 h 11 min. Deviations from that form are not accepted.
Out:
10 h 26 min
